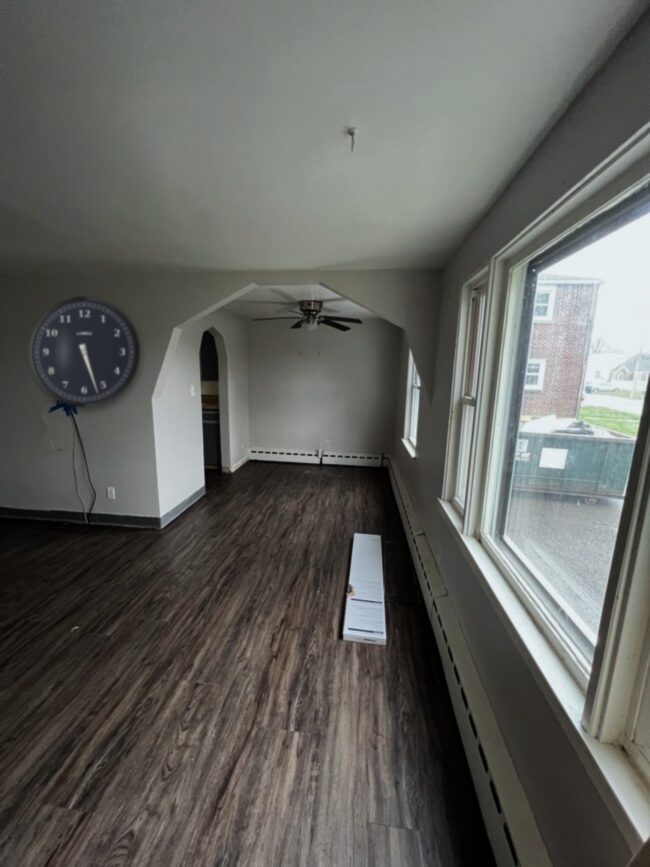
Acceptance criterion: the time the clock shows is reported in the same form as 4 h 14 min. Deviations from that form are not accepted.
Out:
5 h 27 min
